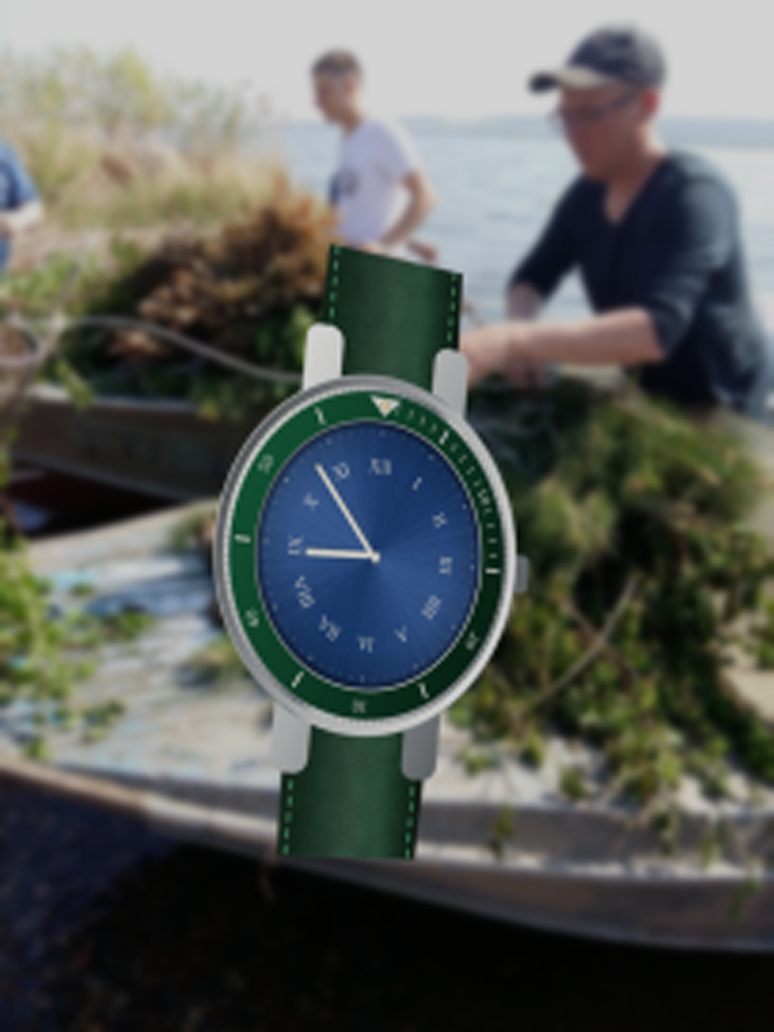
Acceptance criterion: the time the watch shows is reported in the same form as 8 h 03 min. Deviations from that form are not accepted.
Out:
8 h 53 min
